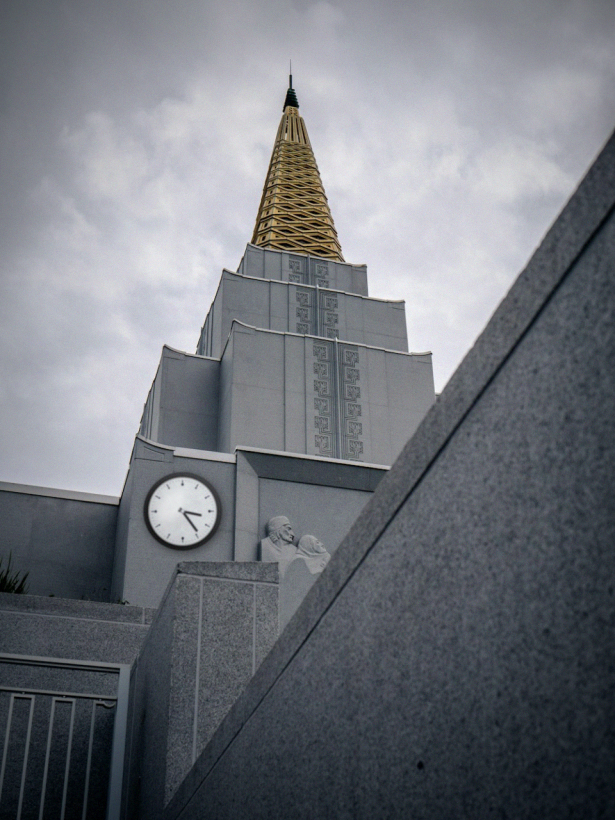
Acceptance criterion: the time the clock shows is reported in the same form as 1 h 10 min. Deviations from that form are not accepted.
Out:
3 h 24 min
